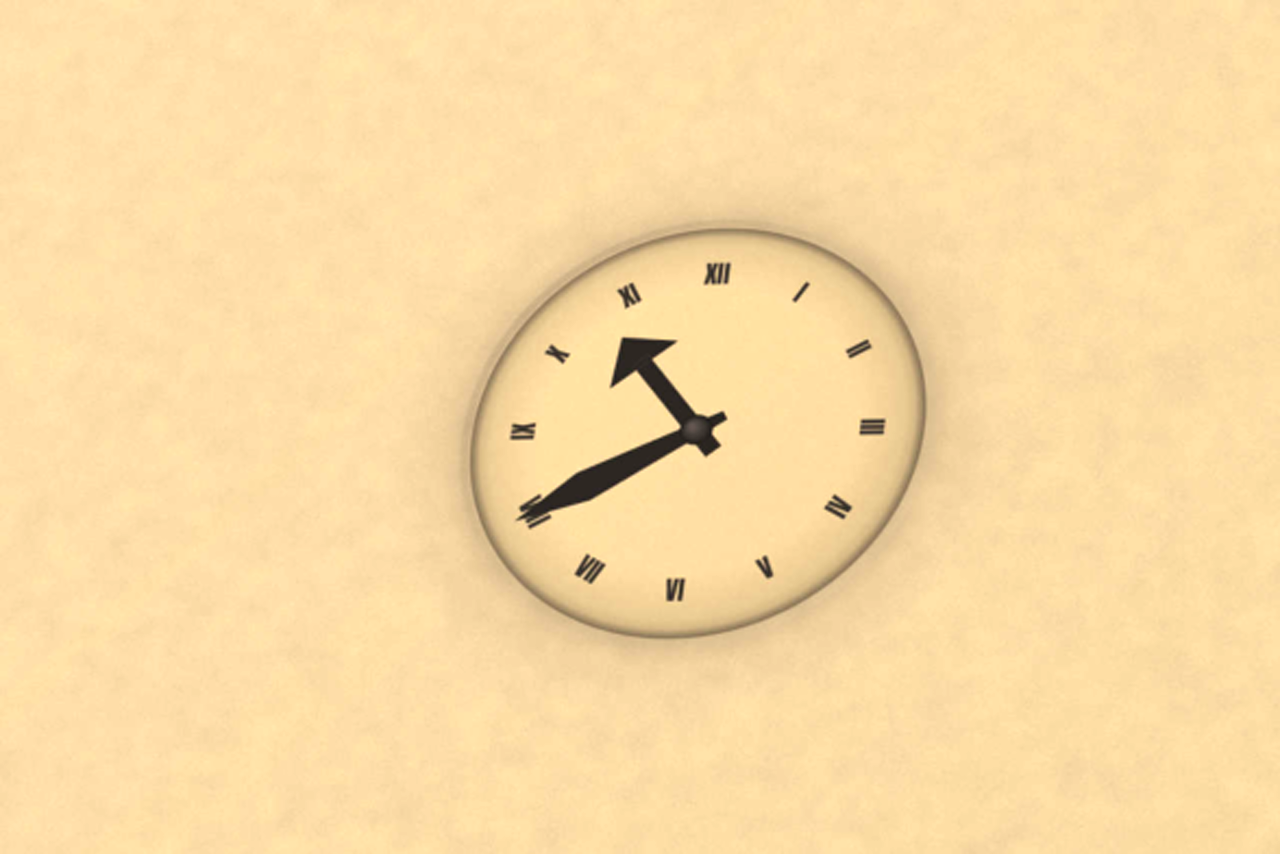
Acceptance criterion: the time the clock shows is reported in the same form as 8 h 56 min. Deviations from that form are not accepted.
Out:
10 h 40 min
